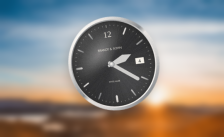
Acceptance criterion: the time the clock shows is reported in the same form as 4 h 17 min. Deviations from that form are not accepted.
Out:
2 h 21 min
